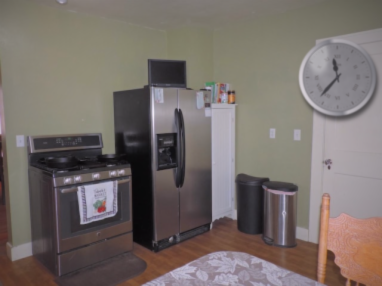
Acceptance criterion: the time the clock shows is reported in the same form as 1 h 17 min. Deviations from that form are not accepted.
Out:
11 h 37 min
